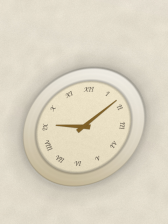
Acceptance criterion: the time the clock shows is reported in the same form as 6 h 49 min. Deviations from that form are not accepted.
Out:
9 h 08 min
